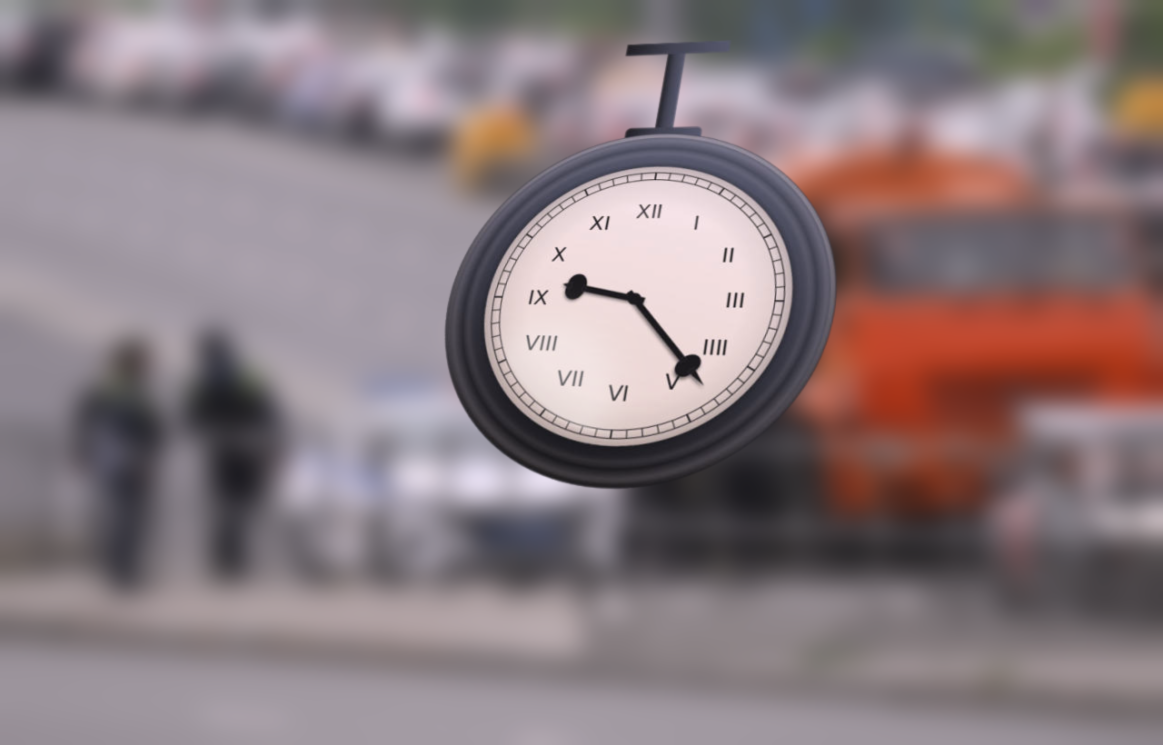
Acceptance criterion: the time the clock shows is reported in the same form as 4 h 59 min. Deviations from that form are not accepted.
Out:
9 h 23 min
